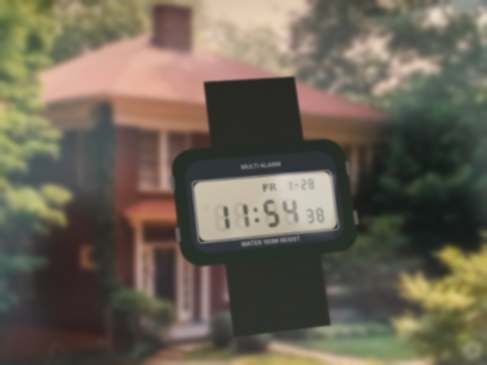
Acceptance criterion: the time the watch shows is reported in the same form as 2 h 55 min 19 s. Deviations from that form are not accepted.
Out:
11 h 54 min 38 s
